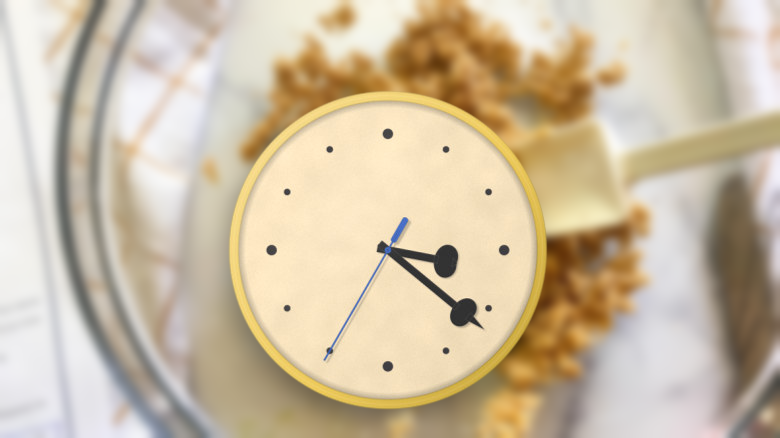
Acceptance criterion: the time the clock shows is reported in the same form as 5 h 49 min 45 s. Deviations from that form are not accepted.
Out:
3 h 21 min 35 s
